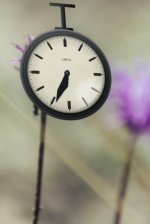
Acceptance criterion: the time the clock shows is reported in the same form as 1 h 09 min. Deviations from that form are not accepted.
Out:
6 h 34 min
